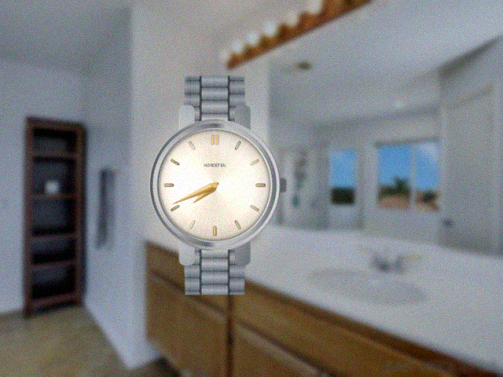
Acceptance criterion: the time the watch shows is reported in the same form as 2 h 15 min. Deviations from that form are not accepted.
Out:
7 h 41 min
